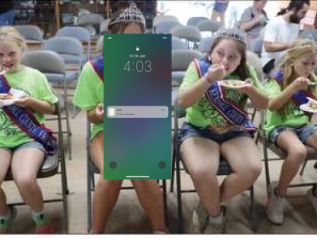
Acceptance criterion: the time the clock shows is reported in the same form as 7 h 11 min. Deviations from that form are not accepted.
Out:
4 h 03 min
